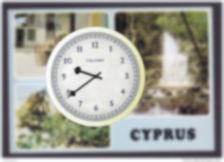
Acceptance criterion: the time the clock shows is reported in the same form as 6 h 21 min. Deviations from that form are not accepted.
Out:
9 h 39 min
